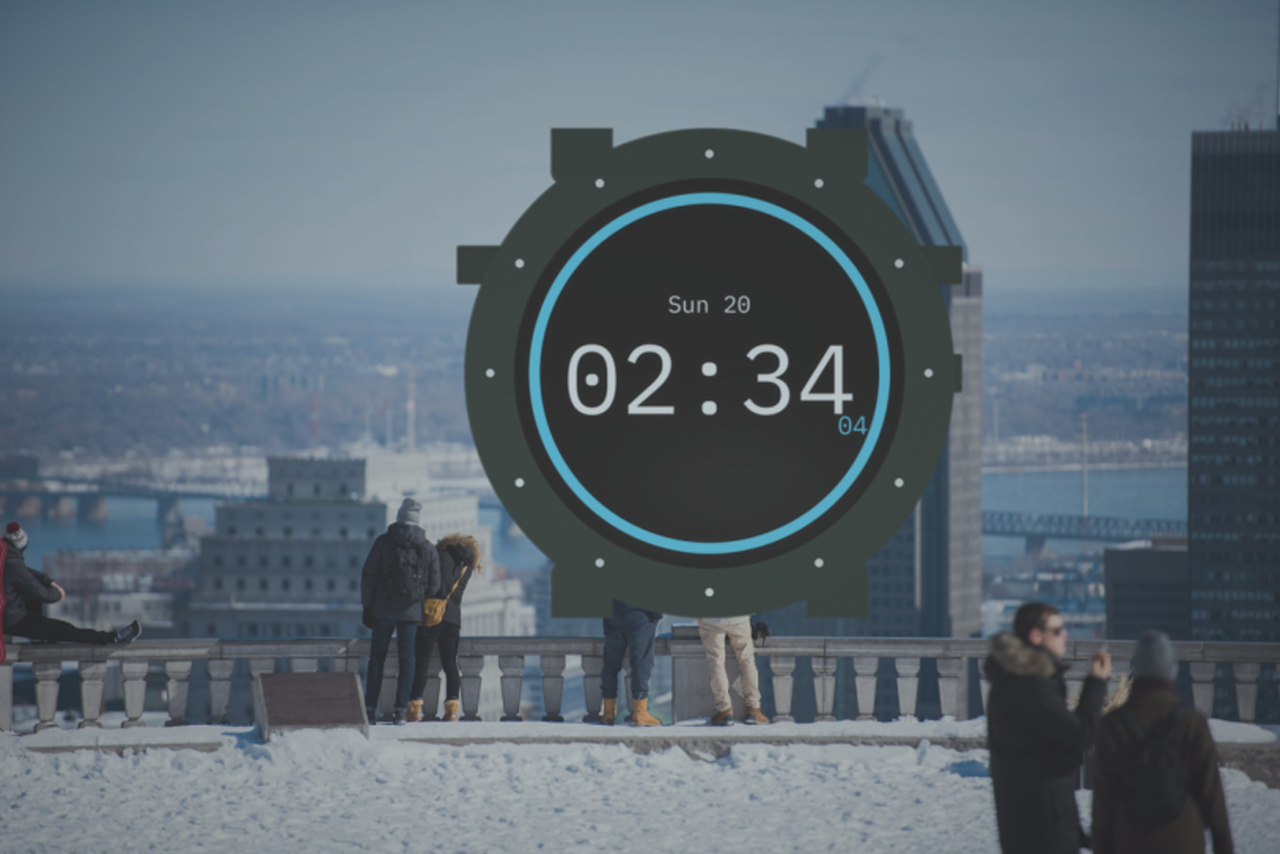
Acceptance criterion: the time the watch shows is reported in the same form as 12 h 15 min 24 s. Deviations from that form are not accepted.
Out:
2 h 34 min 04 s
